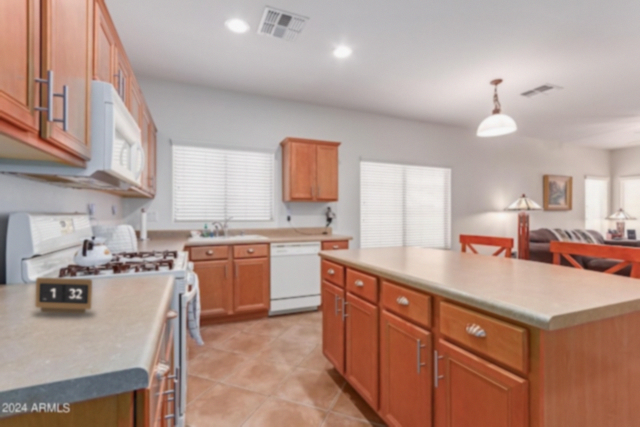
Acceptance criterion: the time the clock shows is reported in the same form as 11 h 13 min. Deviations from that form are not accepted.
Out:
1 h 32 min
